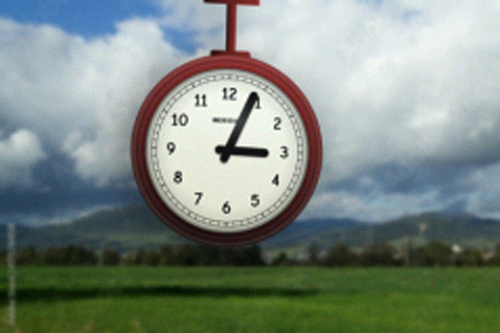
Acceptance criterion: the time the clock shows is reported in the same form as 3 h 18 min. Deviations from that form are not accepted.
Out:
3 h 04 min
